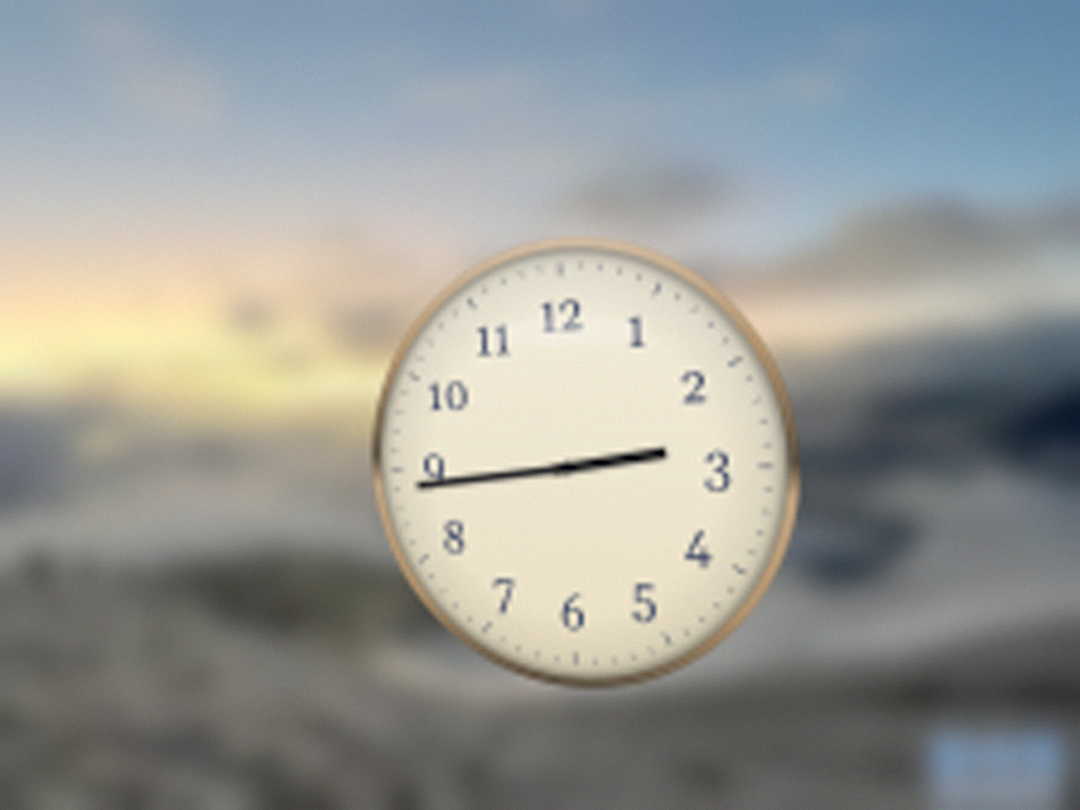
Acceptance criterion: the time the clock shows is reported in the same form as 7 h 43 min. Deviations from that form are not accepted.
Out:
2 h 44 min
